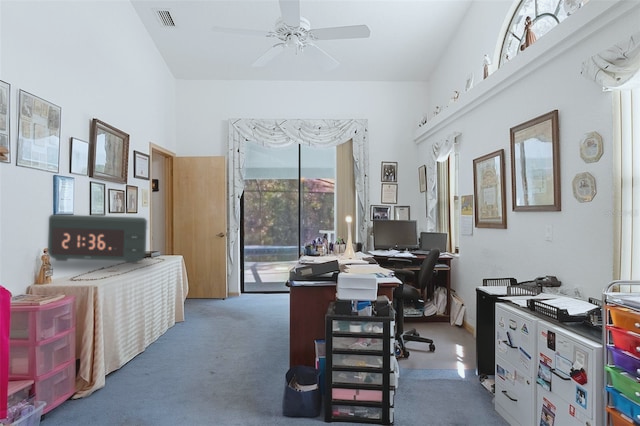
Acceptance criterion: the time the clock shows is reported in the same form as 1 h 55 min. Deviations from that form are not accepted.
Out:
21 h 36 min
